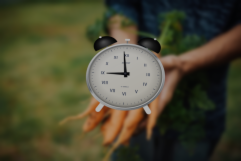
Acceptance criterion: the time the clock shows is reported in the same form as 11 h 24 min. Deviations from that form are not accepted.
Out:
8 h 59 min
